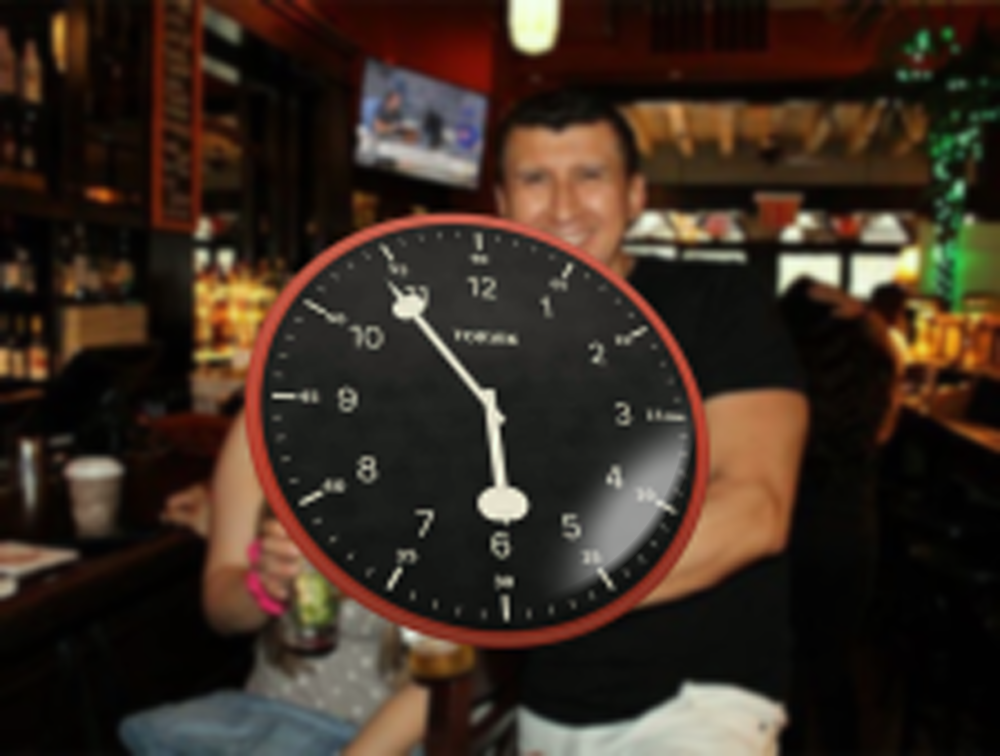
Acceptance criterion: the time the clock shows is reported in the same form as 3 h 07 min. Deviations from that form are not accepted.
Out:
5 h 54 min
